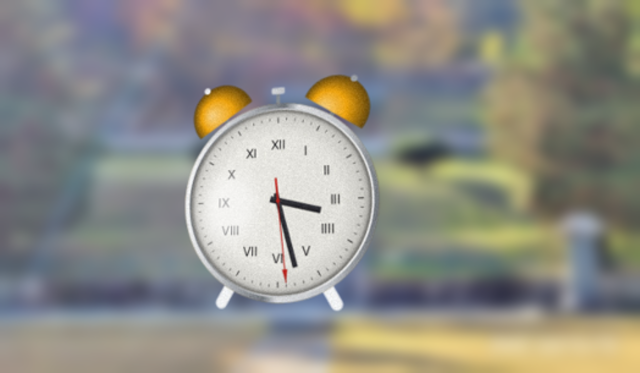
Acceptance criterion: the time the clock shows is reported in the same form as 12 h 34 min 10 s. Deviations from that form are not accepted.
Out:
3 h 27 min 29 s
